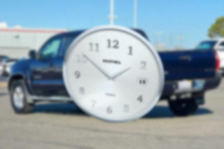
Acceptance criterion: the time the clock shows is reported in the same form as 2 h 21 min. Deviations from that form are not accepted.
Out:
1 h 51 min
